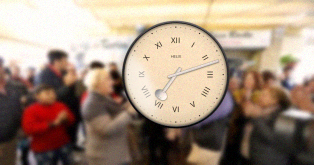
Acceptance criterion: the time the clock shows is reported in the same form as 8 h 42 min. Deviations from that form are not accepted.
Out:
7 h 12 min
